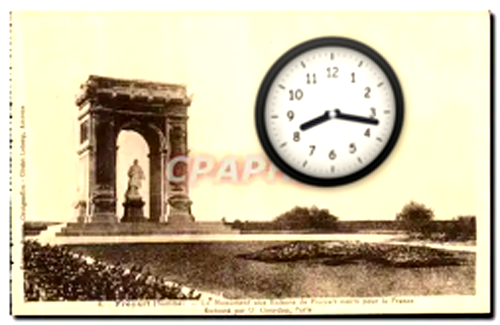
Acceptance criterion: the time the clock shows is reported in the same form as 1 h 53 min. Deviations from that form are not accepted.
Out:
8 h 17 min
